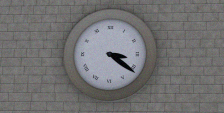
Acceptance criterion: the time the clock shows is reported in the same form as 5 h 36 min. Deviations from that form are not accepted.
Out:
3 h 21 min
